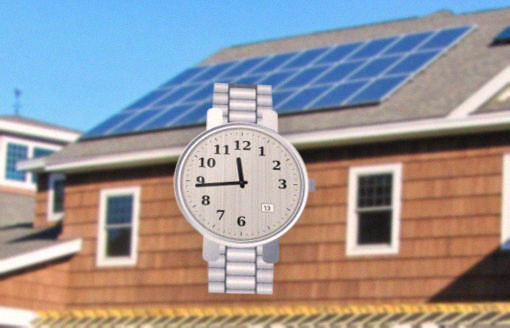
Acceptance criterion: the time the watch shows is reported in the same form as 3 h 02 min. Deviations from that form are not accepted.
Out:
11 h 44 min
